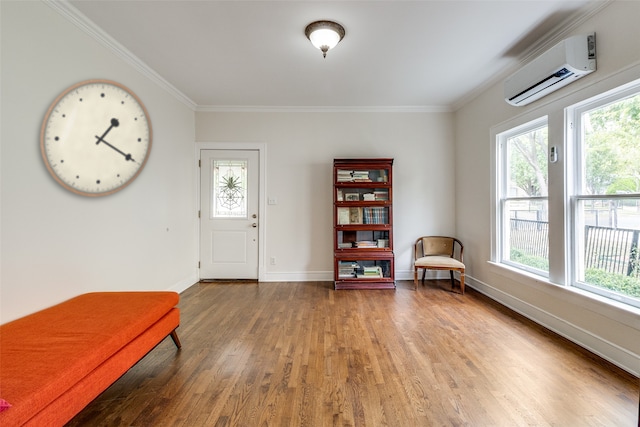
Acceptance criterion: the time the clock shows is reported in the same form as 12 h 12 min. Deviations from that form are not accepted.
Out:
1 h 20 min
